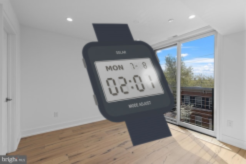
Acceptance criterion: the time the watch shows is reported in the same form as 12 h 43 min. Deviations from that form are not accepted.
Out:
2 h 01 min
